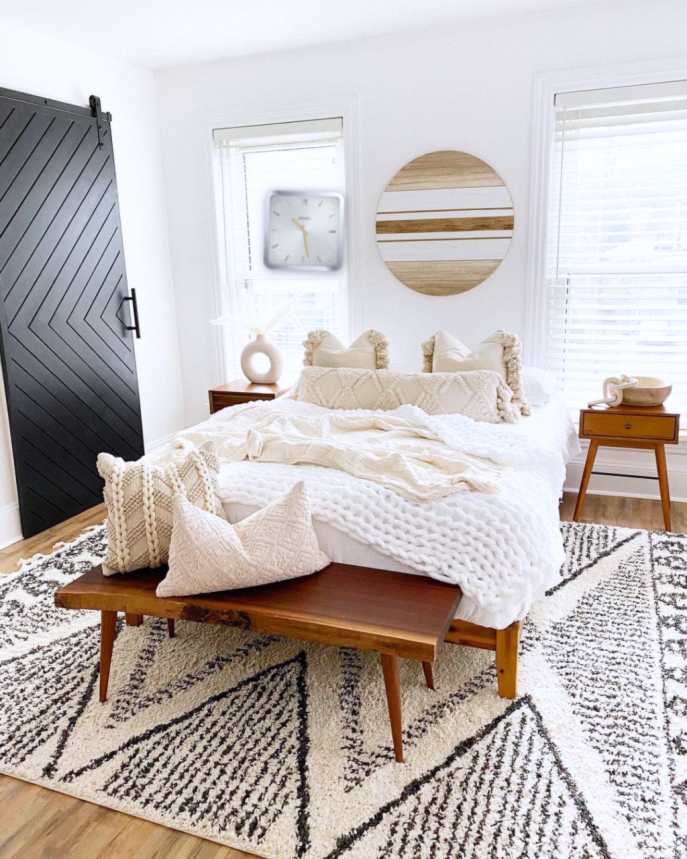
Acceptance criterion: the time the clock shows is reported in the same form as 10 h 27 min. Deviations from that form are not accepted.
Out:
10 h 28 min
